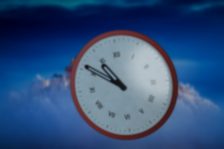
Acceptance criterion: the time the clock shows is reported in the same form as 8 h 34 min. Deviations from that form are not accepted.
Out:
10 h 51 min
